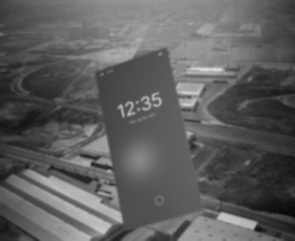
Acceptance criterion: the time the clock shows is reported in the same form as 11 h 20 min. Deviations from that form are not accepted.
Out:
12 h 35 min
